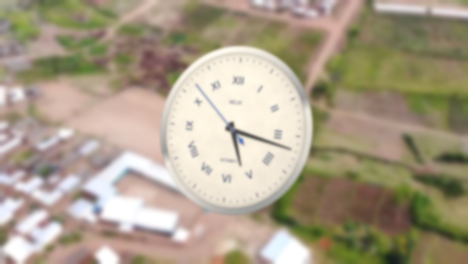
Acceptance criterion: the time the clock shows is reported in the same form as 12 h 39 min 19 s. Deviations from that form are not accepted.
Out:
5 h 16 min 52 s
